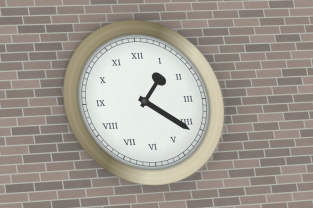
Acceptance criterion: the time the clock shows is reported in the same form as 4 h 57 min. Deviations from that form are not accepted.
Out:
1 h 21 min
